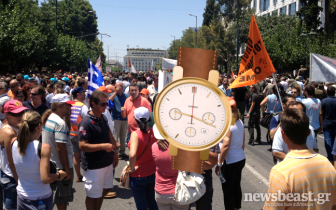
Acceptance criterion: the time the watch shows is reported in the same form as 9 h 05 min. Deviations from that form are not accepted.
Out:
9 h 18 min
